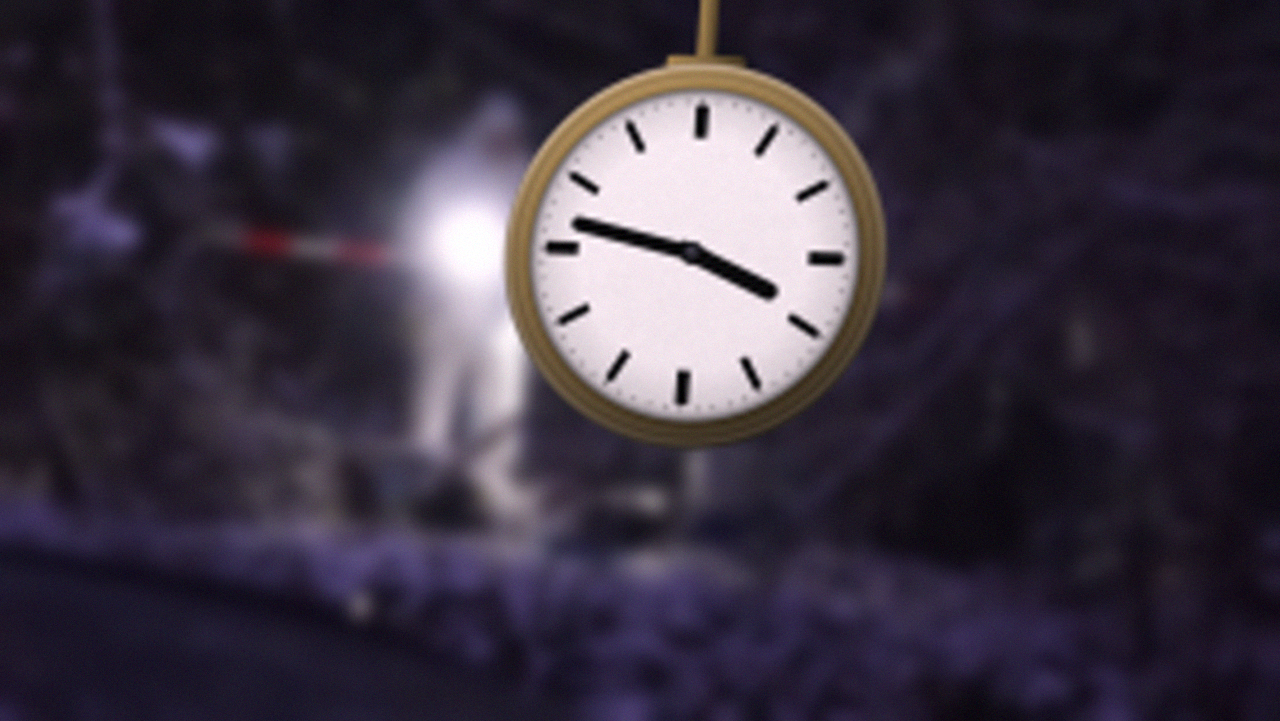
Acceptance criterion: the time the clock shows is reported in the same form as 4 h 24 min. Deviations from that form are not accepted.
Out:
3 h 47 min
